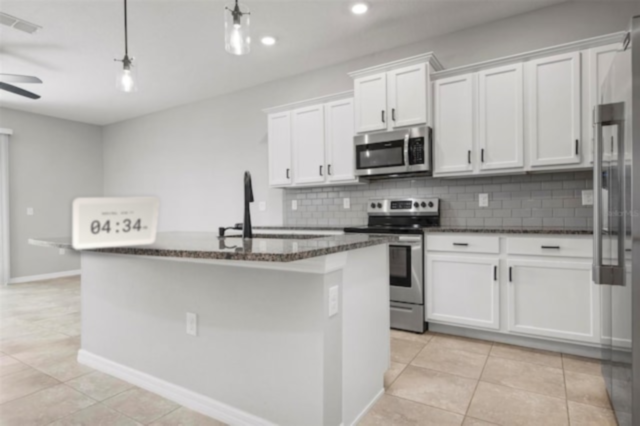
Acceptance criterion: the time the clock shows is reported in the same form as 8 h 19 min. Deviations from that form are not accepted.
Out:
4 h 34 min
